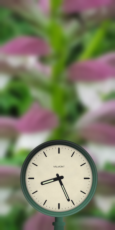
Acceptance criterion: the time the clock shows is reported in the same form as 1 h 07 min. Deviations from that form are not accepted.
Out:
8 h 26 min
